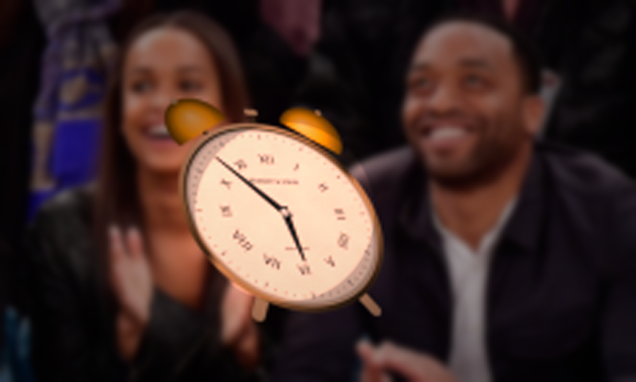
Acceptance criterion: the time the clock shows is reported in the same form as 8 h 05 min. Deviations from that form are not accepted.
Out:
5 h 53 min
